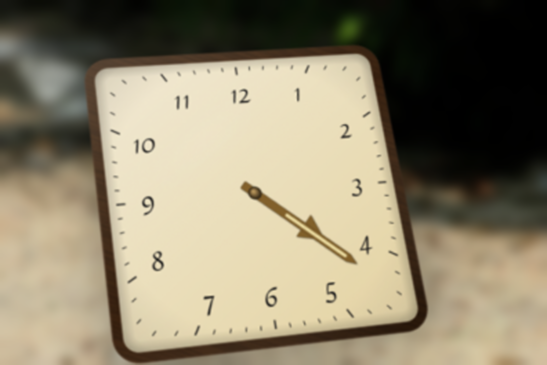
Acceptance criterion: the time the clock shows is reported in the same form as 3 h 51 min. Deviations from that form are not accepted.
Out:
4 h 22 min
